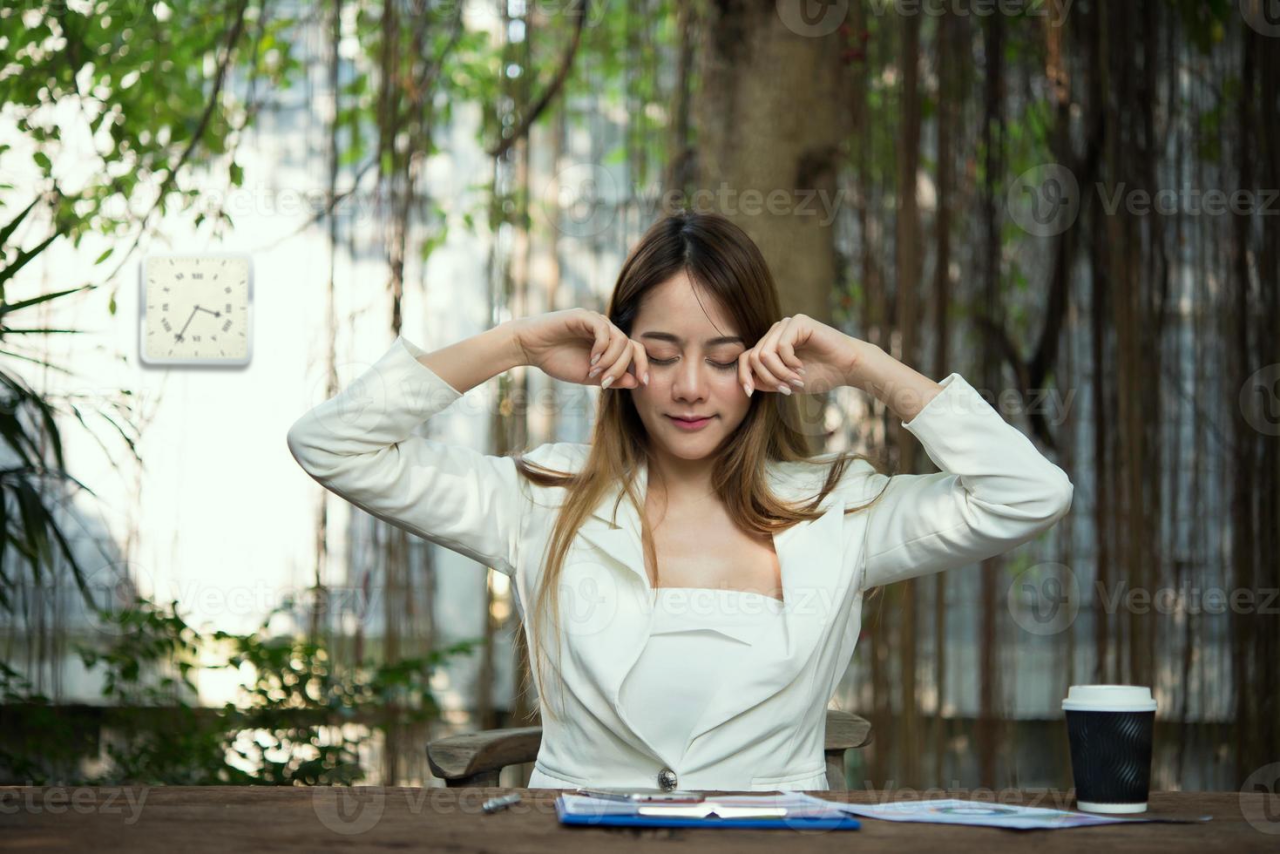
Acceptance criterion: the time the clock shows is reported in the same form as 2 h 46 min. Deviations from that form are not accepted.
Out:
3 h 35 min
